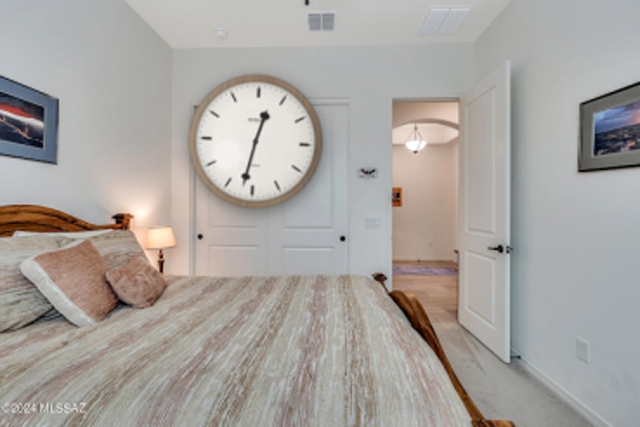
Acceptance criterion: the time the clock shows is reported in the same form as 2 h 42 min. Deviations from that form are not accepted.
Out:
12 h 32 min
